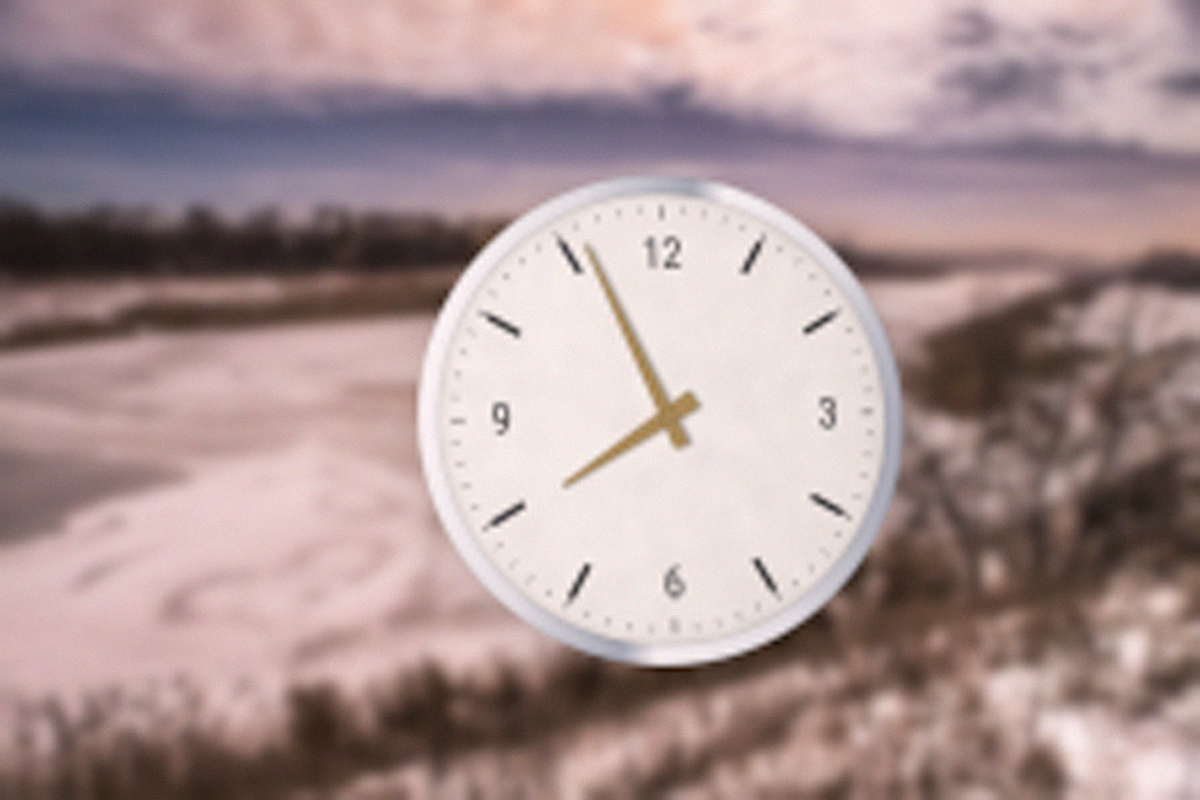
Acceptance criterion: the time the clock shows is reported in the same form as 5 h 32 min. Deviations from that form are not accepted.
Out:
7 h 56 min
